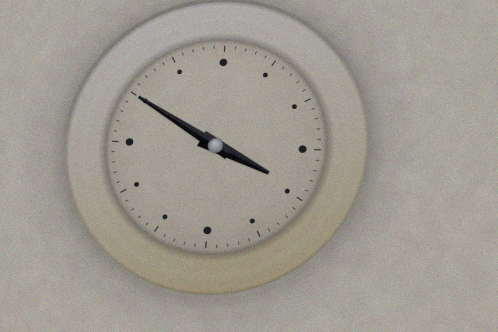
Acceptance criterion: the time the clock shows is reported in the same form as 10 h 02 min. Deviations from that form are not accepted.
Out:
3 h 50 min
